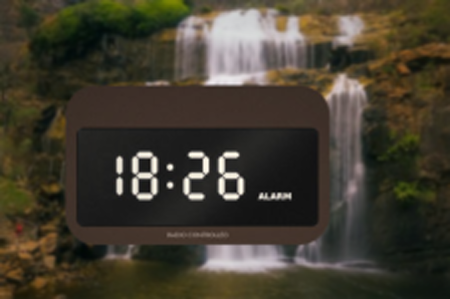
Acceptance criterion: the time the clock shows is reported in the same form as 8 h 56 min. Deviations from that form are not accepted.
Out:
18 h 26 min
